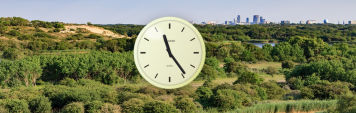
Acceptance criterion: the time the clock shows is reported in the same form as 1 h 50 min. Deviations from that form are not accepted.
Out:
11 h 24 min
